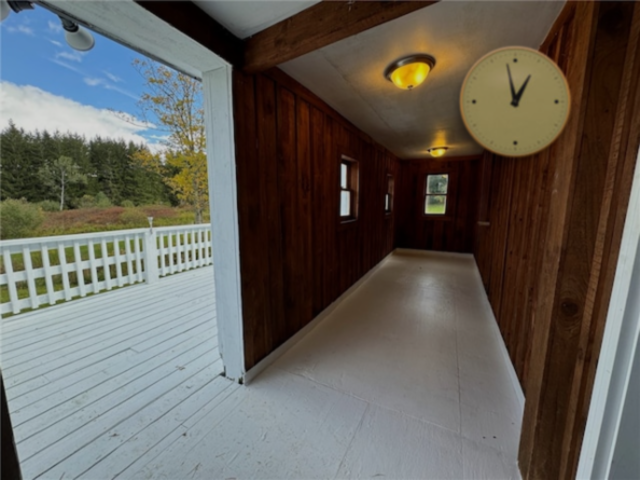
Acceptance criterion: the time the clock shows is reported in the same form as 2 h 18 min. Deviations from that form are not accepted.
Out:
12 h 58 min
